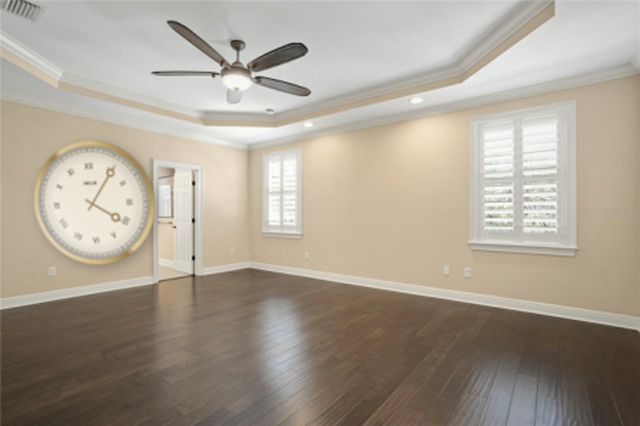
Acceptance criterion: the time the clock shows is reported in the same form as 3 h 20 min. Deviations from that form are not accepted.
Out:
4 h 06 min
